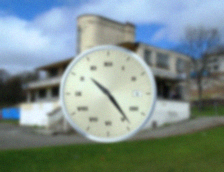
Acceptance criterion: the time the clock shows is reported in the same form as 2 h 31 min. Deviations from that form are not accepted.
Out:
10 h 24 min
